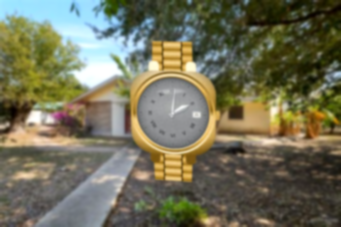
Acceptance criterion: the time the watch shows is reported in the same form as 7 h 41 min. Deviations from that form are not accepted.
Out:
2 h 01 min
